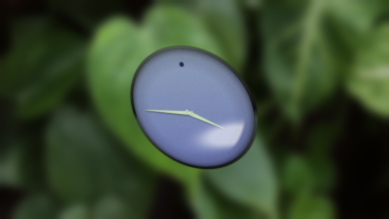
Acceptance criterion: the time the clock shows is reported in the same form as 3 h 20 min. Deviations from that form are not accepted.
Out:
3 h 45 min
